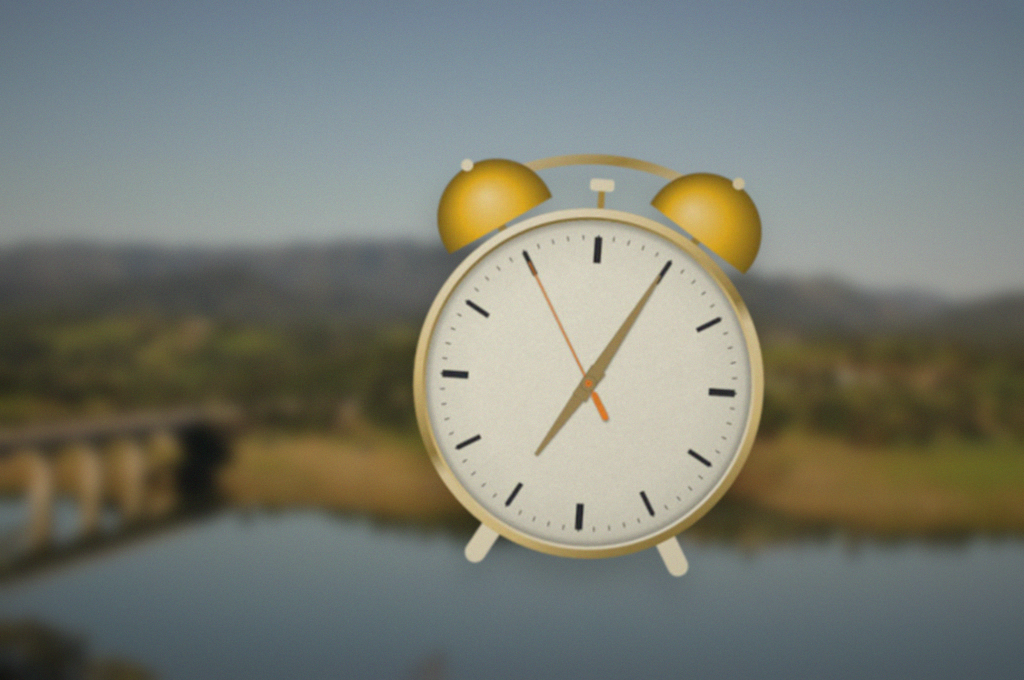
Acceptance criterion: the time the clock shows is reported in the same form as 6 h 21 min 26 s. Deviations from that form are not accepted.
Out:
7 h 04 min 55 s
